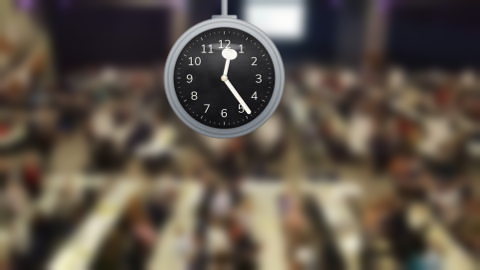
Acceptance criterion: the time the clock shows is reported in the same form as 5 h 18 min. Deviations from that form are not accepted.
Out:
12 h 24 min
